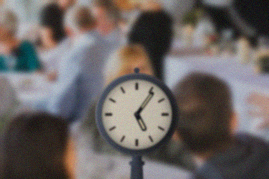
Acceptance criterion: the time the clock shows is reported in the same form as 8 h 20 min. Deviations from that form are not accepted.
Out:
5 h 06 min
